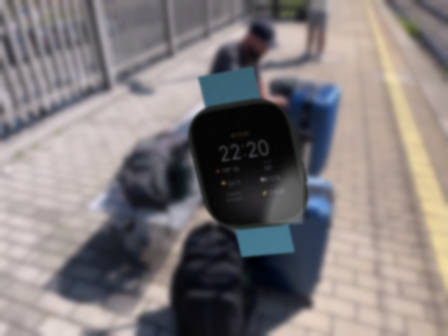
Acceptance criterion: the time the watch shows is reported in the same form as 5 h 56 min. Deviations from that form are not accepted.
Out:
22 h 20 min
